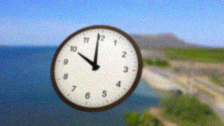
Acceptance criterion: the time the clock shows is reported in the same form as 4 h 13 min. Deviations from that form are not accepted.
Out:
9 h 59 min
